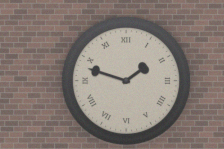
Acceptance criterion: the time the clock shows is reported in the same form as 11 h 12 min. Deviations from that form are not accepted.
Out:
1 h 48 min
